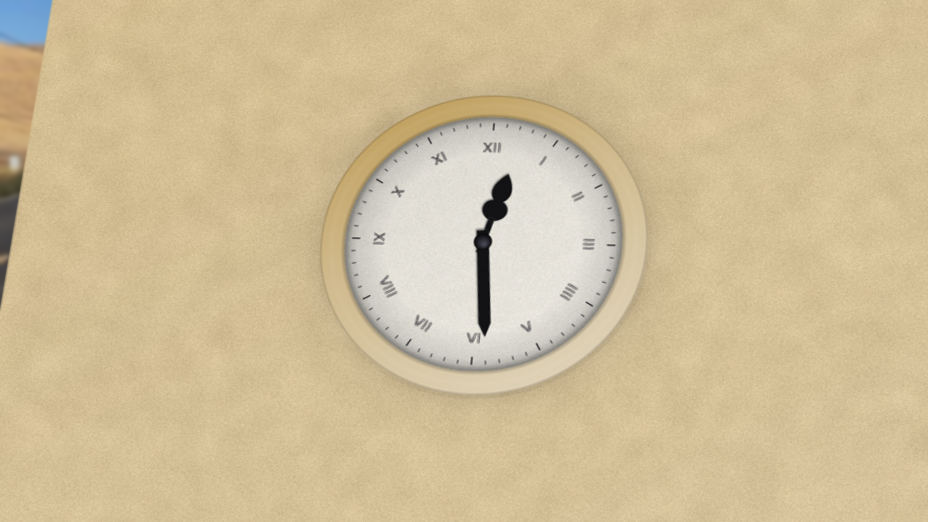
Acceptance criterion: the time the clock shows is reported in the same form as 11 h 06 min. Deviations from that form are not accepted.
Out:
12 h 29 min
